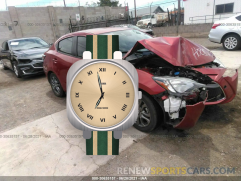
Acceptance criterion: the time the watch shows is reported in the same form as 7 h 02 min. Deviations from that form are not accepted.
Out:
6 h 58 min
